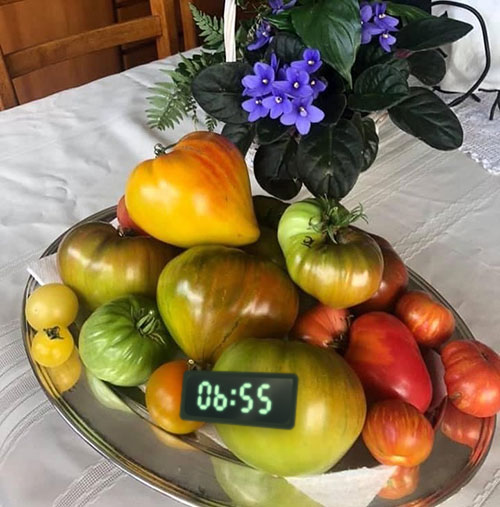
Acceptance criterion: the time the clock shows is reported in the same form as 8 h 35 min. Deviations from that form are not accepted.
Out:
6 h 55 min
